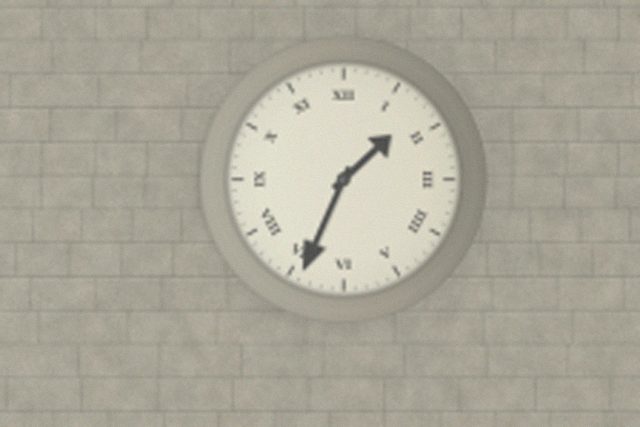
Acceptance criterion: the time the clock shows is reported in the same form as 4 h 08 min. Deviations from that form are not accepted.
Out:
1 h 34 min
